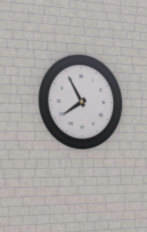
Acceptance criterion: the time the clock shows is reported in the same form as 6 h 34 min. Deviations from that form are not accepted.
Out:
7 h 55 min
